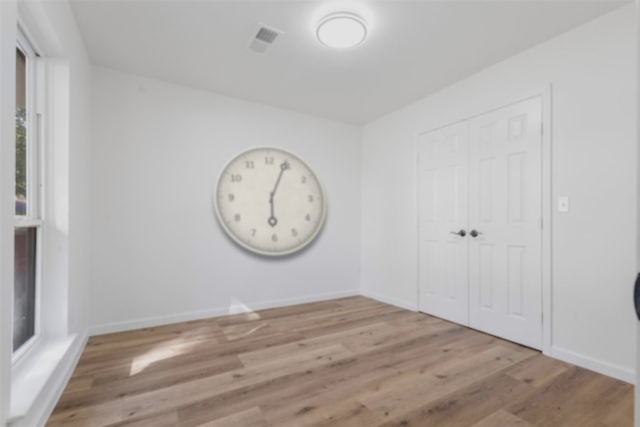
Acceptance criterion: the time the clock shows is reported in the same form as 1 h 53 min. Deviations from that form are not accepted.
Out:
6 h 04 min
